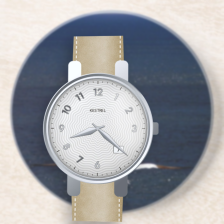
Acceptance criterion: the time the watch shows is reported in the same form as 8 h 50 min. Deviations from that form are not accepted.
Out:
8 h 22 min
